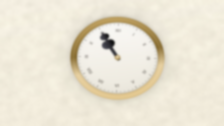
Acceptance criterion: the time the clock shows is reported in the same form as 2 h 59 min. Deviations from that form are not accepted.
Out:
10 h 55 min
